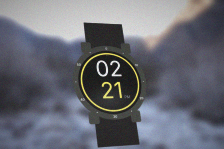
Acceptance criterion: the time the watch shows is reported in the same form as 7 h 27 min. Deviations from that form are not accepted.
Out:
2 h 21 min
